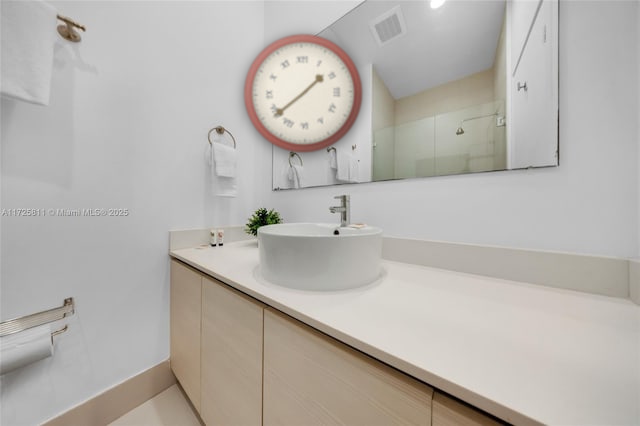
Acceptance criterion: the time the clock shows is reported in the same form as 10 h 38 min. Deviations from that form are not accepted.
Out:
1 h 39 min
